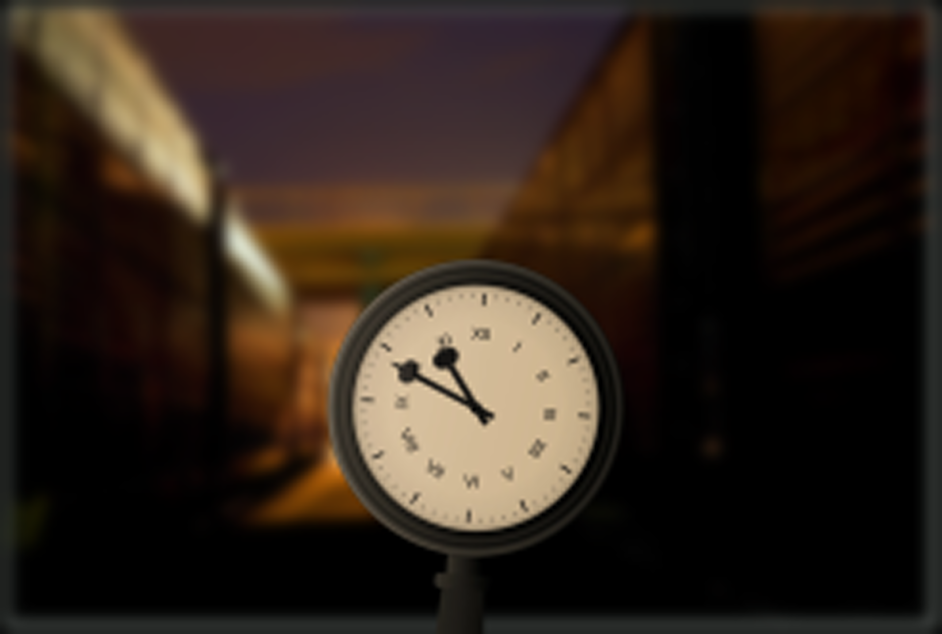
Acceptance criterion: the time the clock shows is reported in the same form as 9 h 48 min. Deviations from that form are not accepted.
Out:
10 h 49 min
